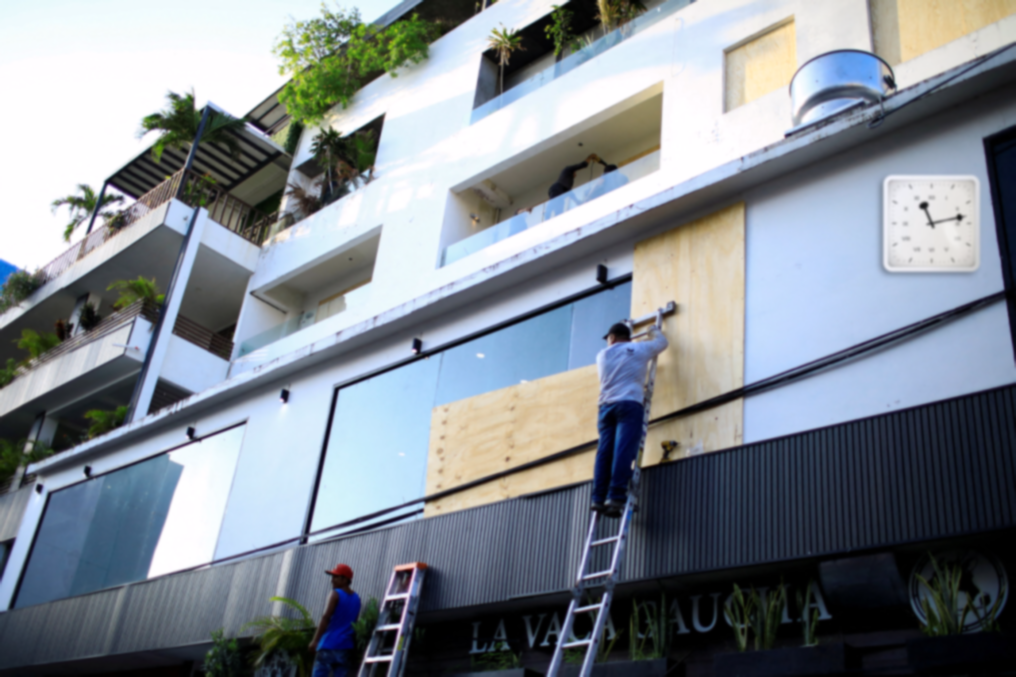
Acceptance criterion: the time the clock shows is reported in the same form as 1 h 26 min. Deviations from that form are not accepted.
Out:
11 h 13 min
